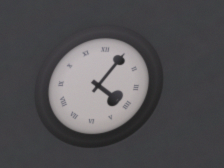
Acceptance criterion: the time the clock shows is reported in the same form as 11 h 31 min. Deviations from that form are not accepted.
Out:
4 h 05 min
